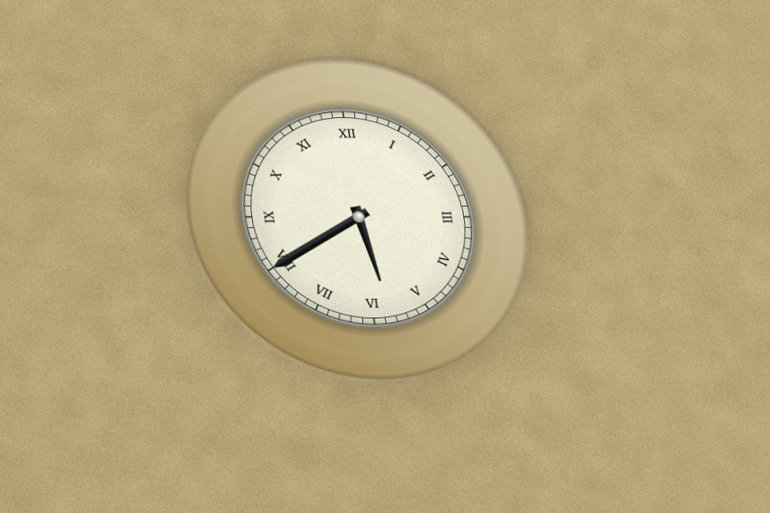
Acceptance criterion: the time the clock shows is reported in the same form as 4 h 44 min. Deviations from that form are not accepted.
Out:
5 h 40 min
